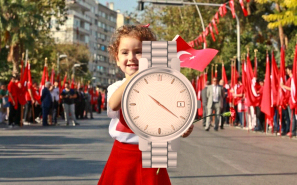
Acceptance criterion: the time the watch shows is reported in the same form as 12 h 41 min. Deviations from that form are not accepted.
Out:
10 h 21 min
